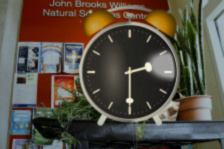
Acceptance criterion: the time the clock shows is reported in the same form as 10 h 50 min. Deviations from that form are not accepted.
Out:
2 h 30 min
